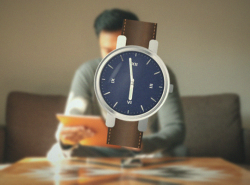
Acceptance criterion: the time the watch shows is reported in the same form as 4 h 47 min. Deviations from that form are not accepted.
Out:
5 h 58 min
